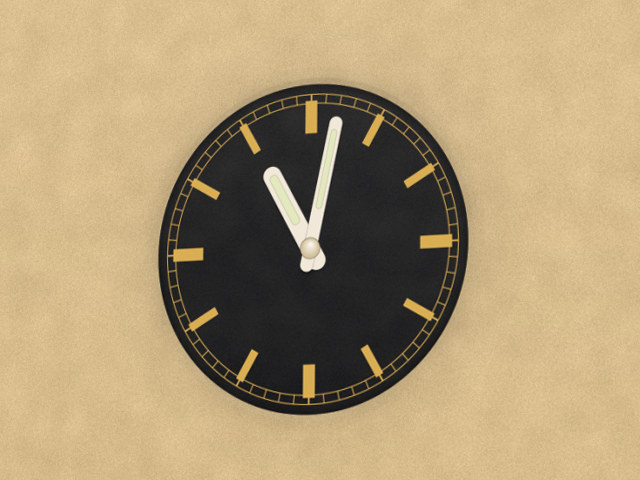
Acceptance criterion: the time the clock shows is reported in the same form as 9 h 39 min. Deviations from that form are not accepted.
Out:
11 h 02 min
